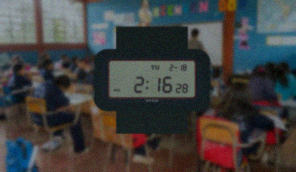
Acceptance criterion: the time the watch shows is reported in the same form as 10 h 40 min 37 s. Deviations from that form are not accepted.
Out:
2 h 16 min 28 s
